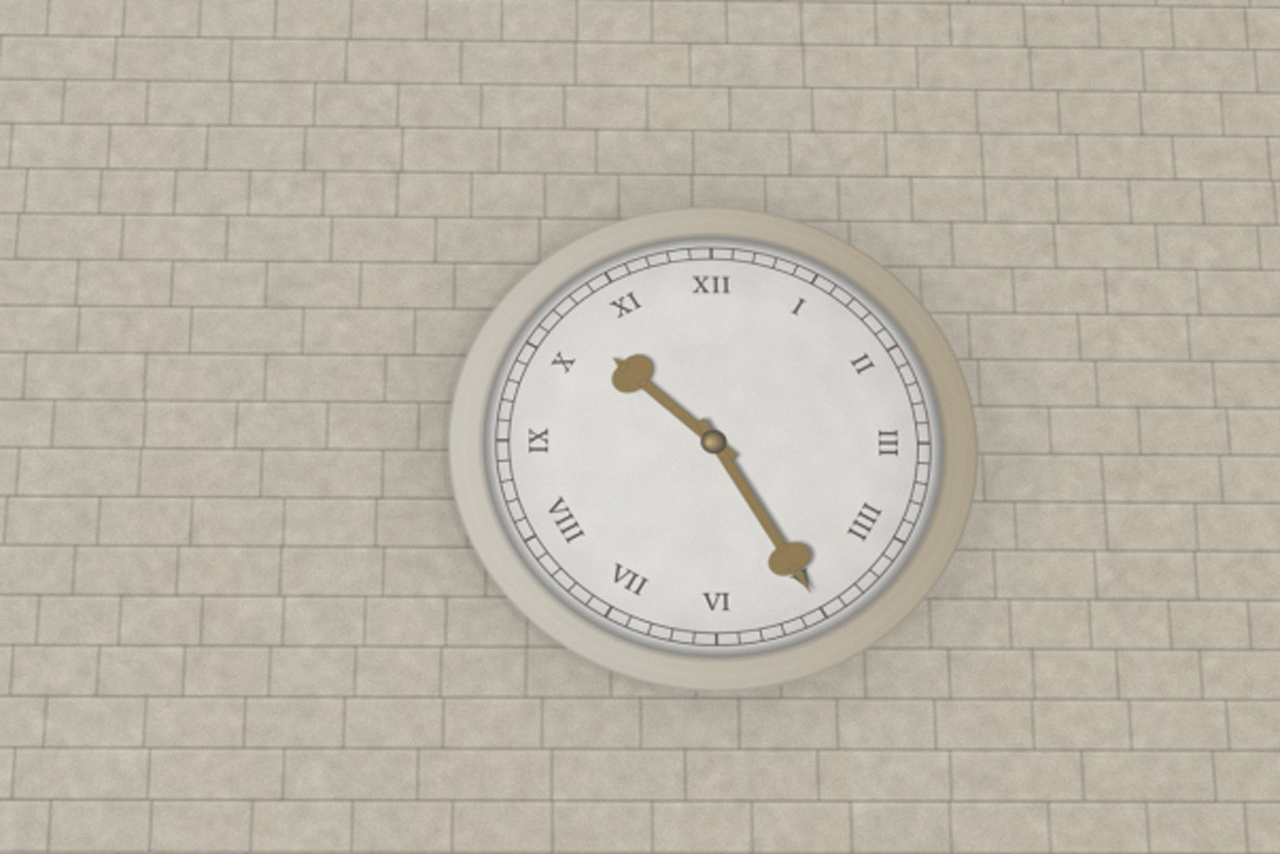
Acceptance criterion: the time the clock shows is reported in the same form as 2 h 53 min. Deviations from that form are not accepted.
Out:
10 h 25 min
